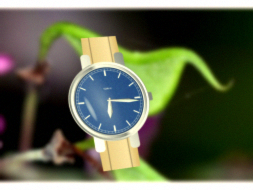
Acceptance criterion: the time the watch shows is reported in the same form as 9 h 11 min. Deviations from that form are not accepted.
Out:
6 h 16 min
